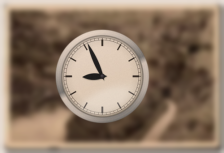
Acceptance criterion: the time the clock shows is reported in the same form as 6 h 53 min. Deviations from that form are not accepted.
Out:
8 h 56 min
